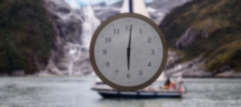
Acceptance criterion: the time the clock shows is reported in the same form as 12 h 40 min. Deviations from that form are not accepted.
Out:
6 h 01 min
